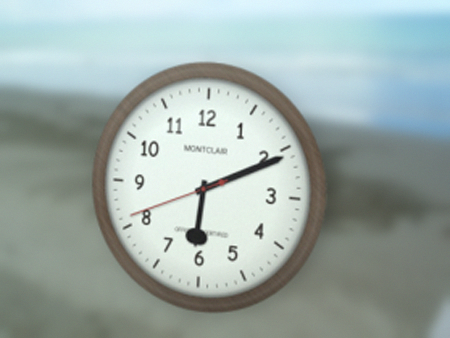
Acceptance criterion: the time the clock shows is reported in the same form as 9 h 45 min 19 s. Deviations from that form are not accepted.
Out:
6 h 10 min 41 s
